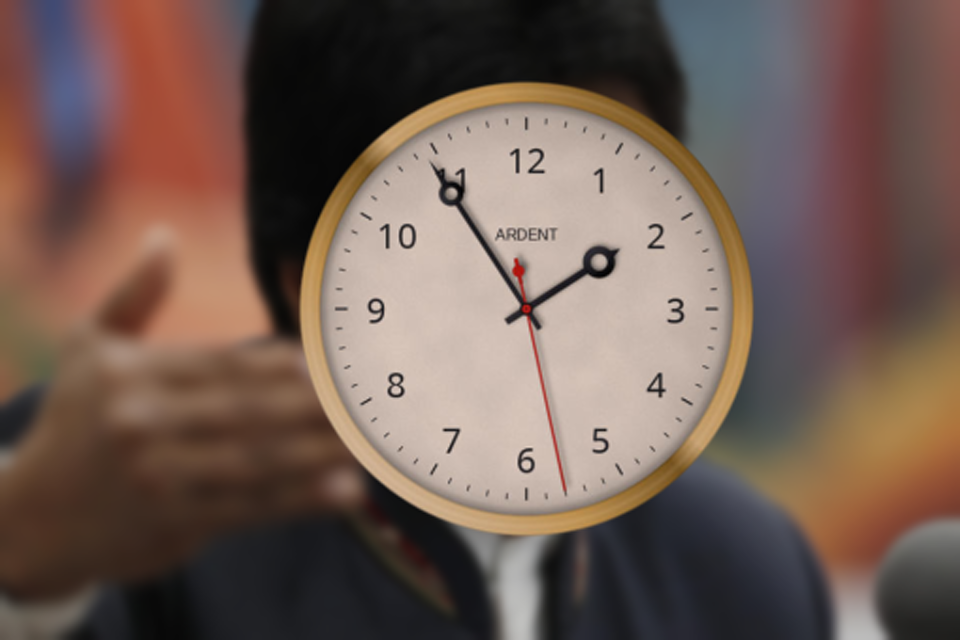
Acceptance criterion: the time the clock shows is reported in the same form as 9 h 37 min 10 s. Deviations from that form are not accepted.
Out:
1 h 54 min 28 s
